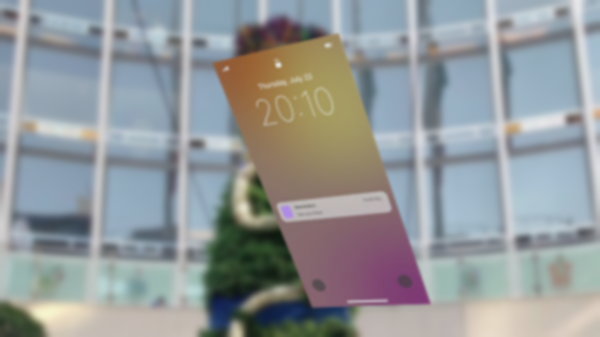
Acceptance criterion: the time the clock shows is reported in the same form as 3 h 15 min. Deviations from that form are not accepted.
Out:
20 h 10 min
